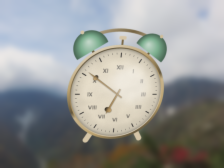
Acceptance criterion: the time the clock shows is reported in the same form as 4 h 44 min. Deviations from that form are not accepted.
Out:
6 h 51 min
